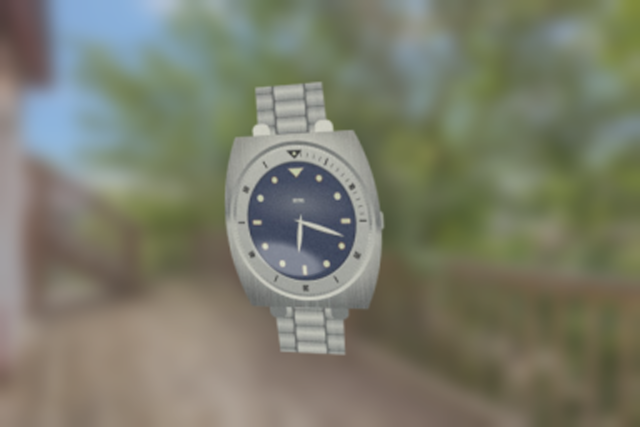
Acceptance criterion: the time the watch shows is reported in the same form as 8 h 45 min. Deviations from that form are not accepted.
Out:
6 h 18 min
